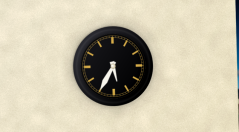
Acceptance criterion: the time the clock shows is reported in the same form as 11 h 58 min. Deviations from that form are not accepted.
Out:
5 h 35 min
